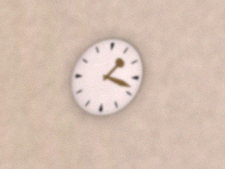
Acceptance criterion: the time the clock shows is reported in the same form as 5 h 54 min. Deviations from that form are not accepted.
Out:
1 h 18 min
